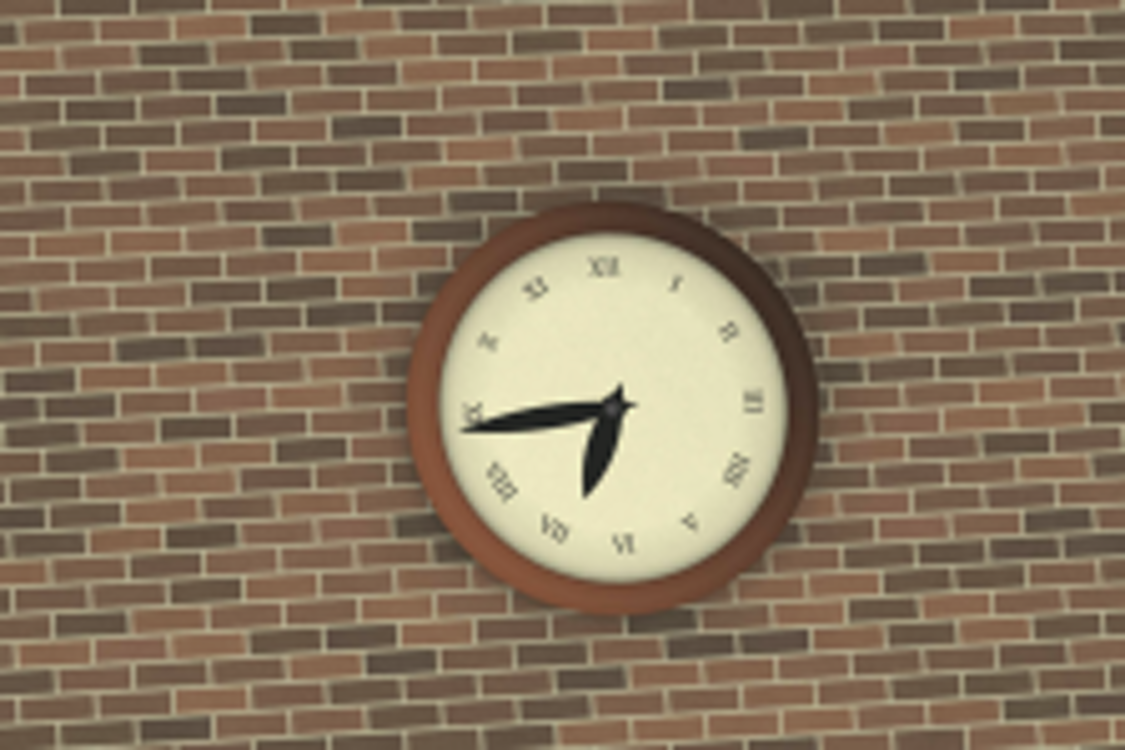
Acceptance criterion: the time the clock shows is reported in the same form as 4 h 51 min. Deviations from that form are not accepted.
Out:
6 h 44 min
